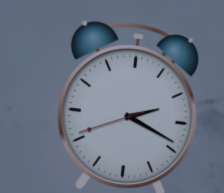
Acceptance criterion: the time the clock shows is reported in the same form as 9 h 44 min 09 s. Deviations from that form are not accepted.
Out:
2 h 18 min 41 s
